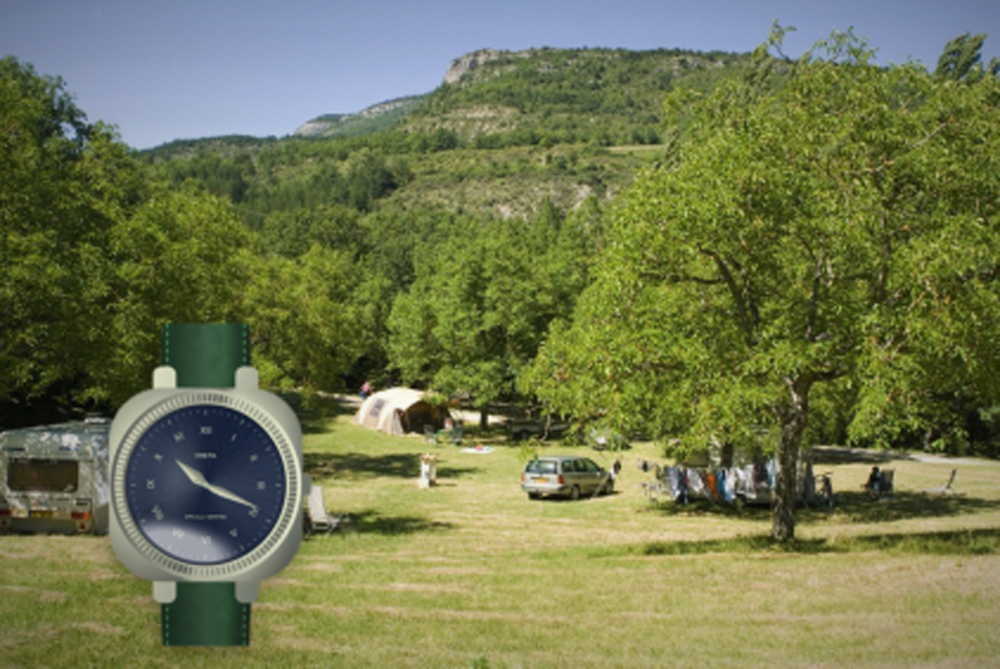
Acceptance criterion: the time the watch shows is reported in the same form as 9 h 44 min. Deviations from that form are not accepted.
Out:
10 h 19 min
